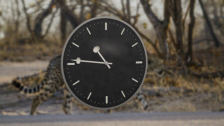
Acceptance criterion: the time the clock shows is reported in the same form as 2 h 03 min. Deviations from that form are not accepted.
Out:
10 h 46 min
